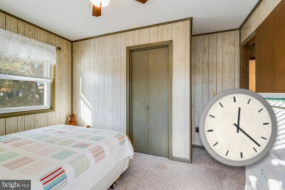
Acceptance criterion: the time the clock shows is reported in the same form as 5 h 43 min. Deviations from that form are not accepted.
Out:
12 h 23 min
